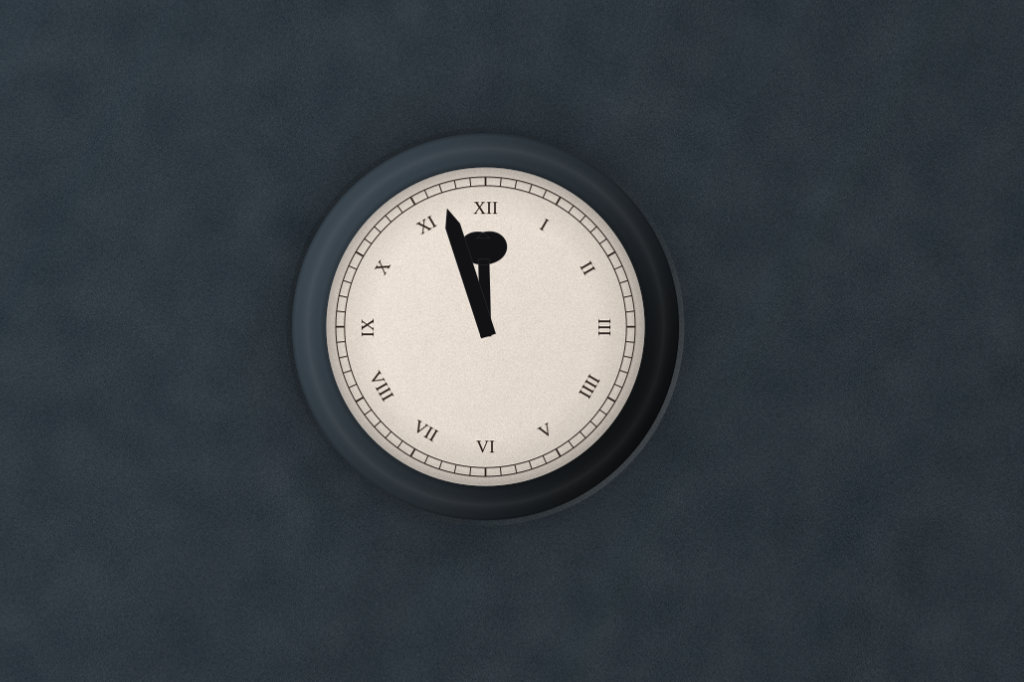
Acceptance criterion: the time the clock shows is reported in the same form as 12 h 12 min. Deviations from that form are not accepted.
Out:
11 h 57 min
